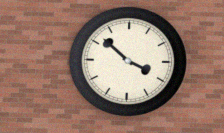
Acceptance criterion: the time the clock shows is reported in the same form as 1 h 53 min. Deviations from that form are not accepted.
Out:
3 h 52 min
